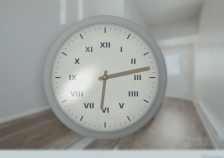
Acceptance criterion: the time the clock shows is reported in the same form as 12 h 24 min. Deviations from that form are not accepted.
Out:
6 h 13 min
